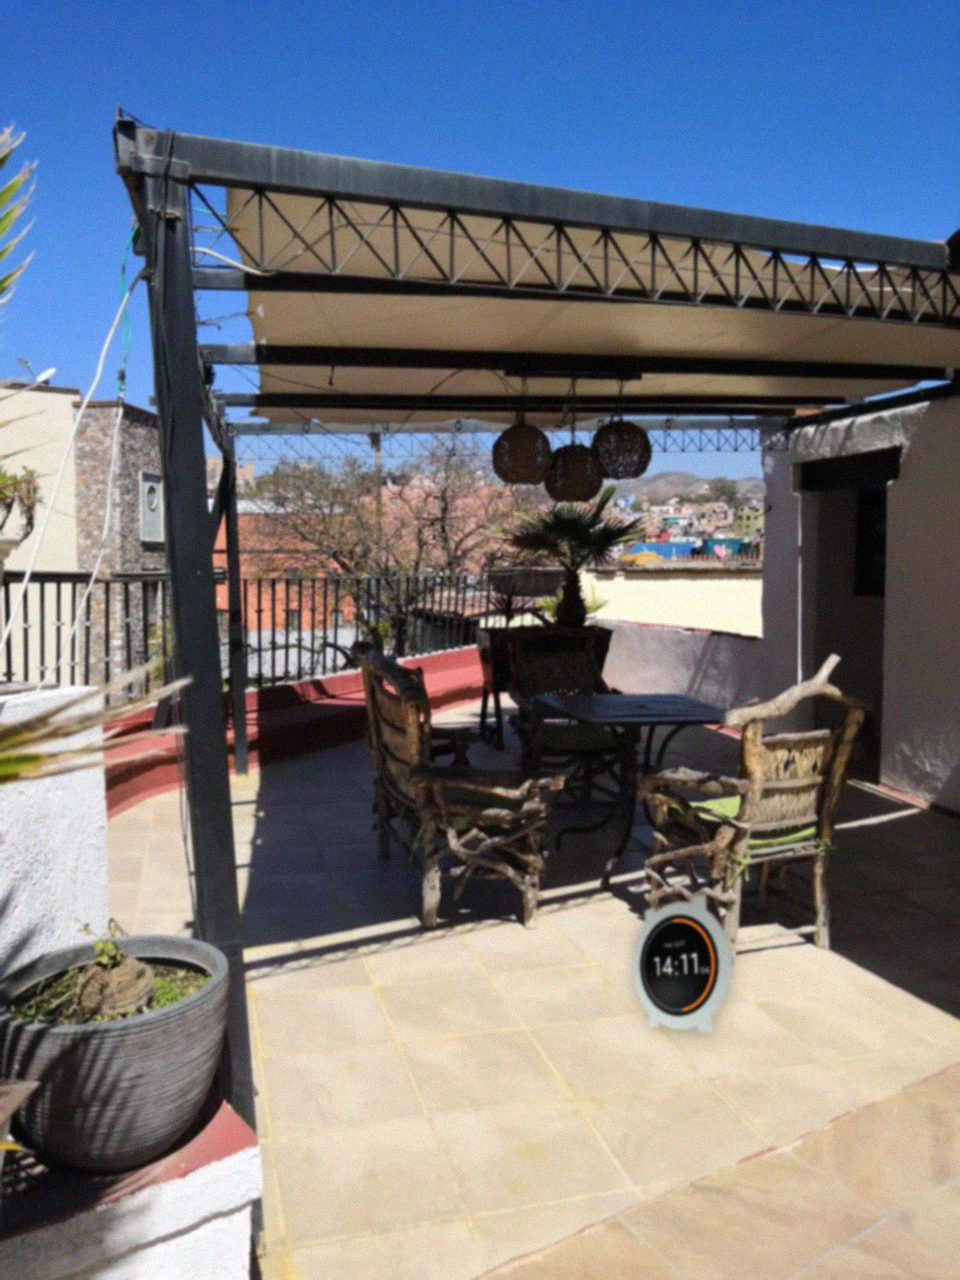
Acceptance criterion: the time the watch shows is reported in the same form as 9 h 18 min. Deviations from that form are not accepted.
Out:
14 h 11 min
